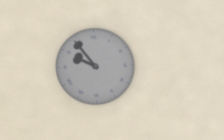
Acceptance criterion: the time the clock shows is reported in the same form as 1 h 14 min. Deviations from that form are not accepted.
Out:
9 h 54 min
